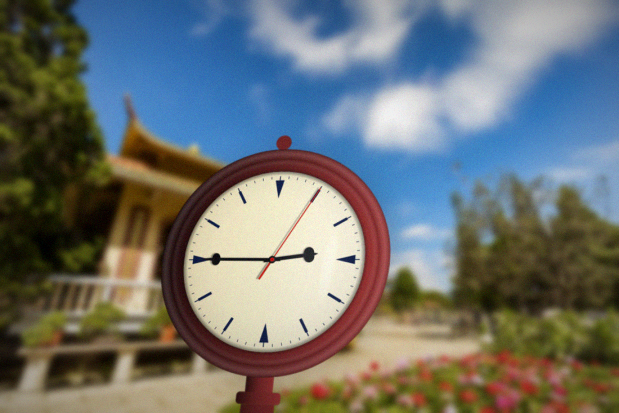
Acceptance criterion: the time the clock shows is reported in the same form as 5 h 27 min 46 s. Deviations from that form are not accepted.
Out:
2 h 45 min 05 s
